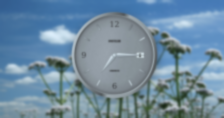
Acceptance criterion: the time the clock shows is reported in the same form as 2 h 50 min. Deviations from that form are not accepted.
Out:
7 h 15 min
